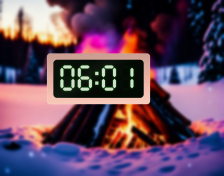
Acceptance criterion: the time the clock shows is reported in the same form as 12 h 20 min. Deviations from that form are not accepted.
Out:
6 h 01 min
